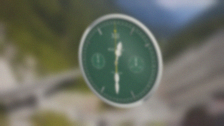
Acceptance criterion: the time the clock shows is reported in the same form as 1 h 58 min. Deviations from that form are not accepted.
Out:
12 h 30 min
